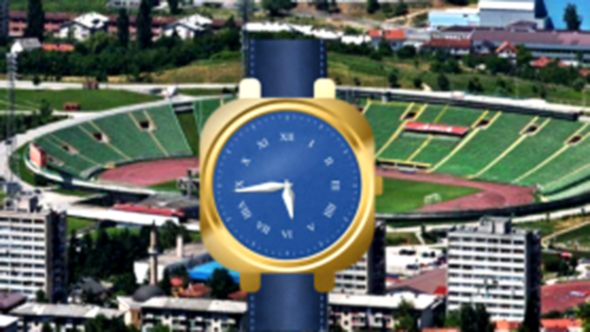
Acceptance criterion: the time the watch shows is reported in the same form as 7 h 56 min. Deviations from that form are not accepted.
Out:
5 h 44 min
